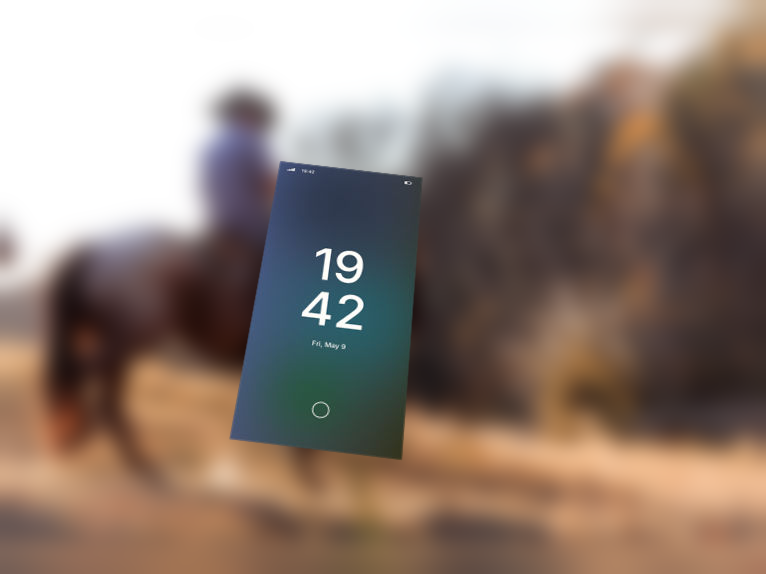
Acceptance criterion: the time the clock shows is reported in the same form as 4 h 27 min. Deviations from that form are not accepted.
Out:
19 h 42 min
